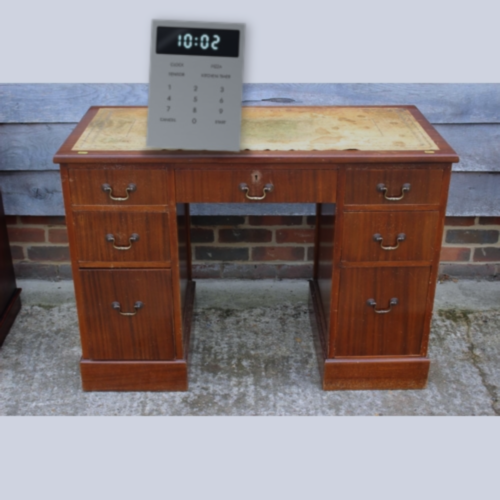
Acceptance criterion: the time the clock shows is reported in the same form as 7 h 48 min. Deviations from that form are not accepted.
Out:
10 h 02 min
